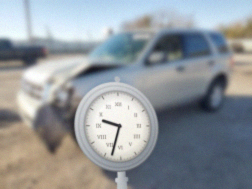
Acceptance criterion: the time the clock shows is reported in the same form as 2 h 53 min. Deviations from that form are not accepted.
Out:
9 h 33 min
